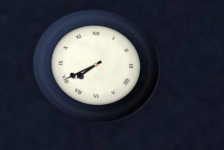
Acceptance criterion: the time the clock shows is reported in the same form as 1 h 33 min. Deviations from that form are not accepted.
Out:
7 h 40 min
